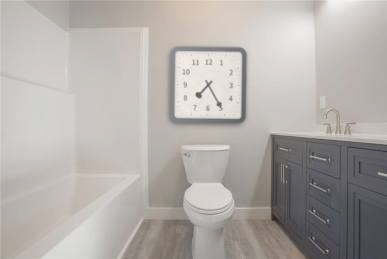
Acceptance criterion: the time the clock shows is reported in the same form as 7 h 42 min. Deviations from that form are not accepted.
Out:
7 h 25 min
